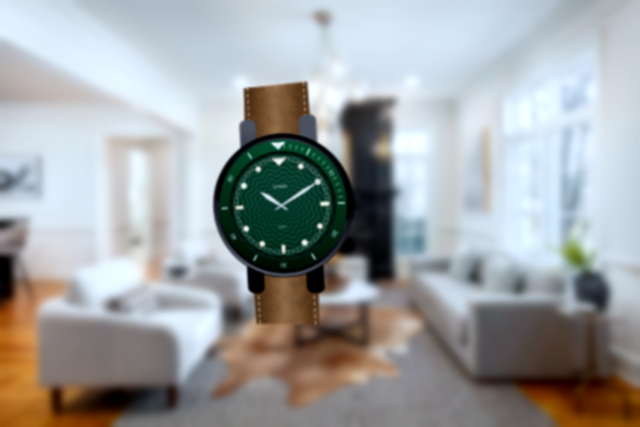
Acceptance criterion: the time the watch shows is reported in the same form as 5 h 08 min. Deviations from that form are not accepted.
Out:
10 h 10 min
